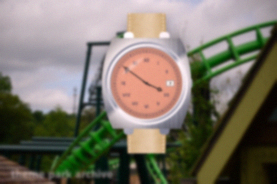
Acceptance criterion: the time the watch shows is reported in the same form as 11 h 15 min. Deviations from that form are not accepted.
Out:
3 h 51 min
